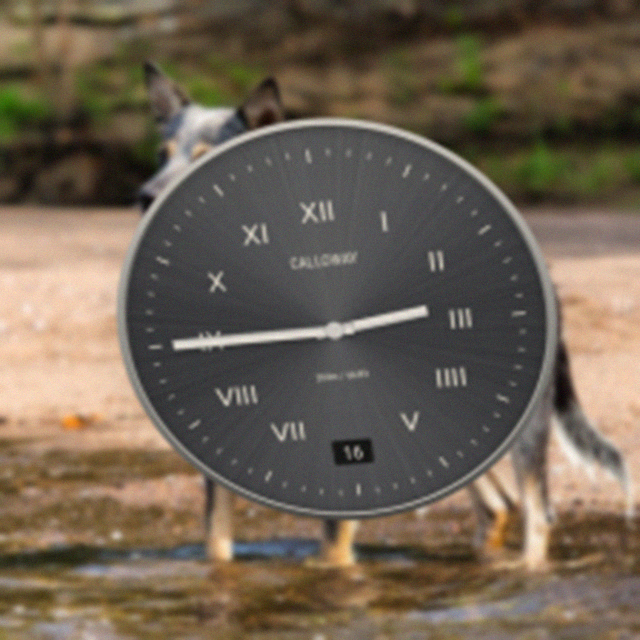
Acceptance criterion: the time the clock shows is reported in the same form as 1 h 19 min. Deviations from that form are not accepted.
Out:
2 h 45 min
